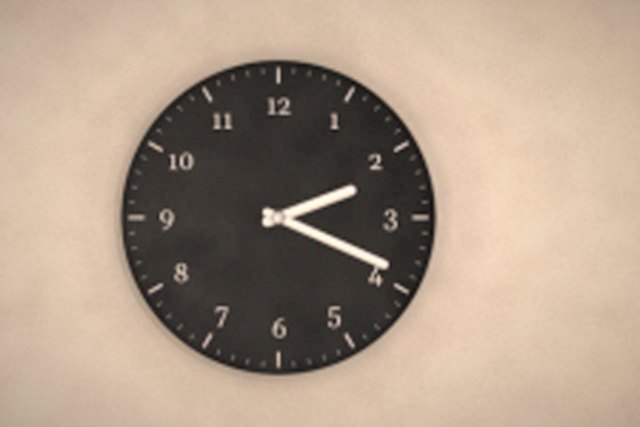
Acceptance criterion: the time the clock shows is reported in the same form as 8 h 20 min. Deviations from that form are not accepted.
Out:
2 h 19 min
